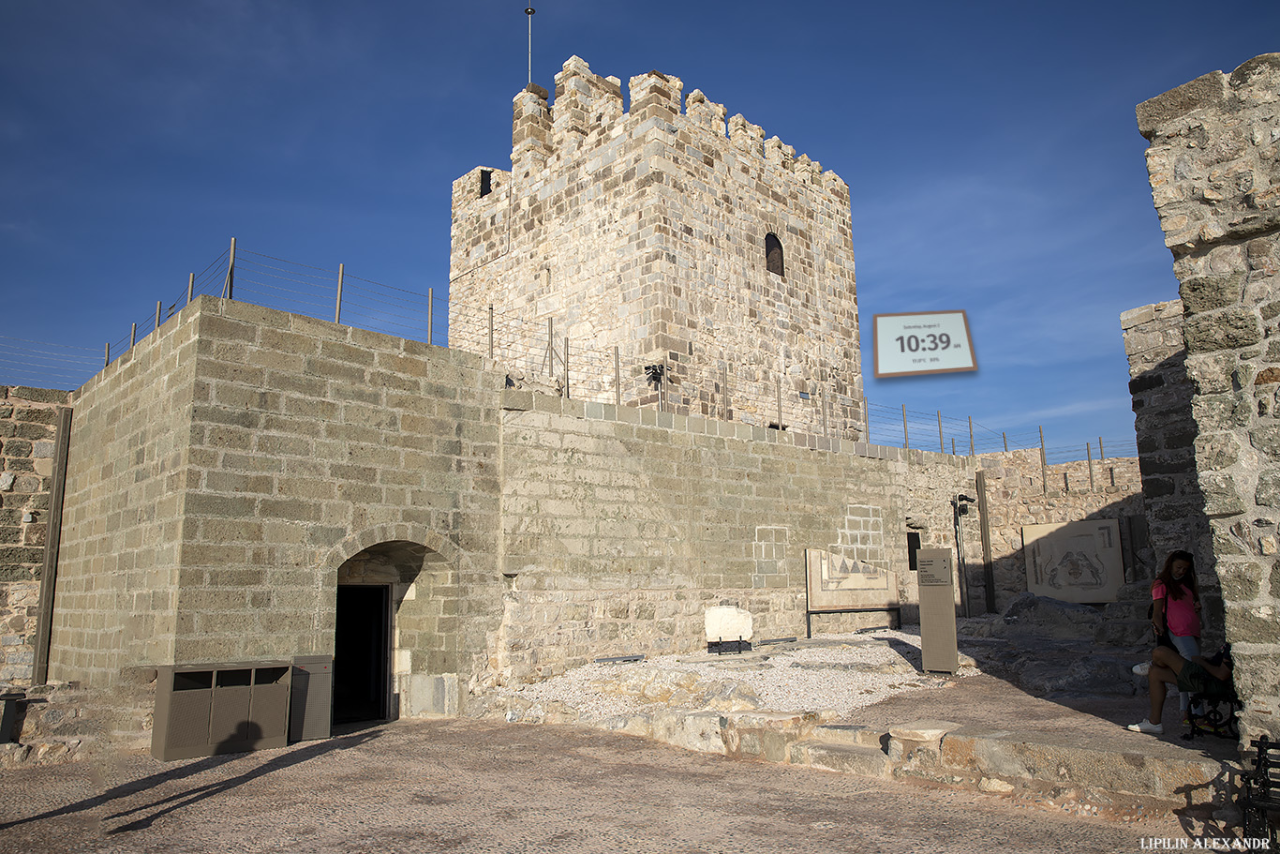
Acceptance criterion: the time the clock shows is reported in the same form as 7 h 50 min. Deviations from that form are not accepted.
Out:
10 h 39 min
